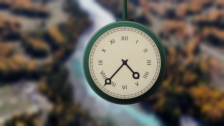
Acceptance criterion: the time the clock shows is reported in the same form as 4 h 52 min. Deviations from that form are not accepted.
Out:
4 h 37 min
